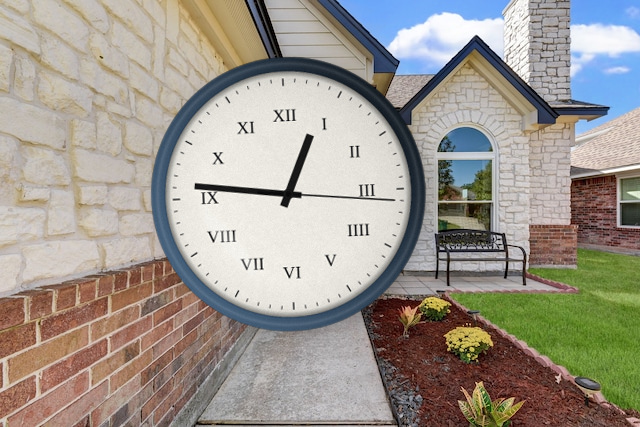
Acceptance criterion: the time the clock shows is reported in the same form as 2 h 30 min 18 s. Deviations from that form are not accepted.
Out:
12 h 46 min 16 s
